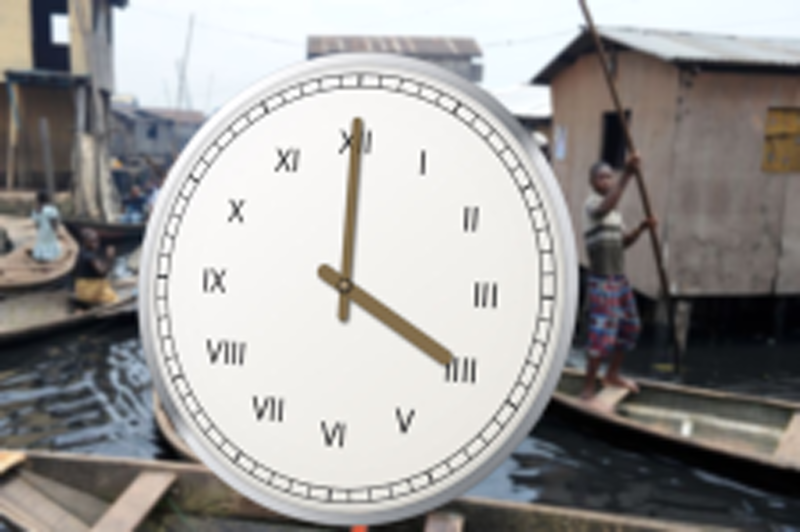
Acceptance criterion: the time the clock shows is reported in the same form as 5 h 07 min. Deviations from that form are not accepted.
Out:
4 h 00 min
